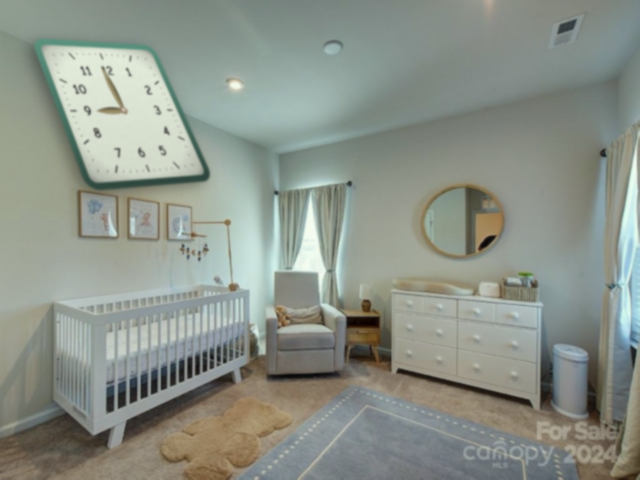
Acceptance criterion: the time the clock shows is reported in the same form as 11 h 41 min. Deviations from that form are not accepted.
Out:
8 h 59 min
